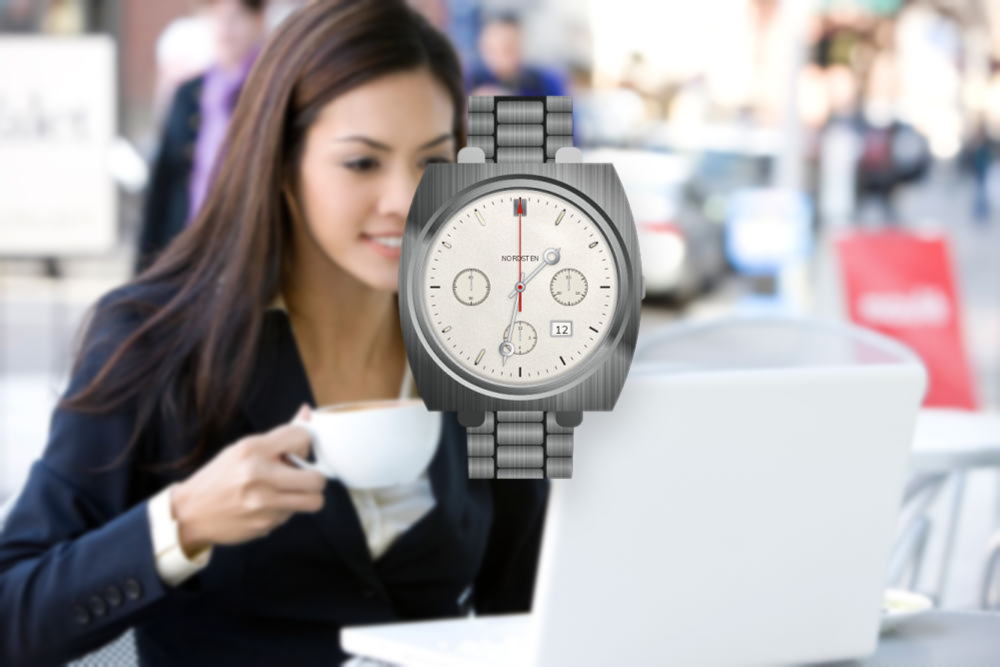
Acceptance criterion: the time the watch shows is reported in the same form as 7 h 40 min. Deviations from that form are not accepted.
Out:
1 h 32 min
